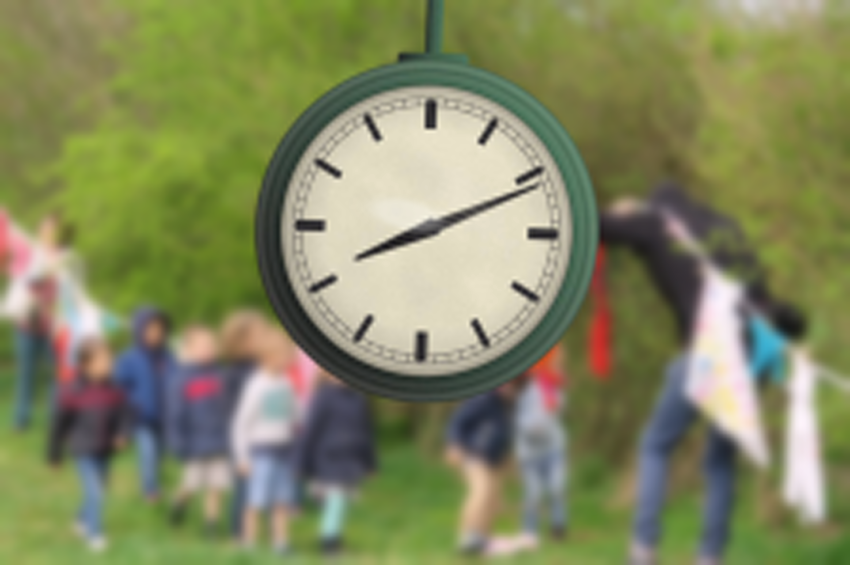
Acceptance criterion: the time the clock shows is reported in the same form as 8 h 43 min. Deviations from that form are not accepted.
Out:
8 h 11 min
